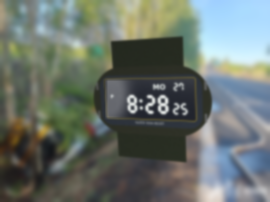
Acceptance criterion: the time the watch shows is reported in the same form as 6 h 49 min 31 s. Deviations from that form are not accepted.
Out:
8 h 28 min 25 s
